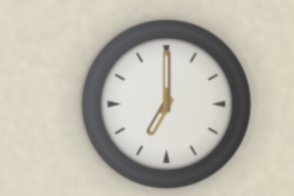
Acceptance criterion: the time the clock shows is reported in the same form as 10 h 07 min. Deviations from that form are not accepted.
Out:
7 h 00 min
